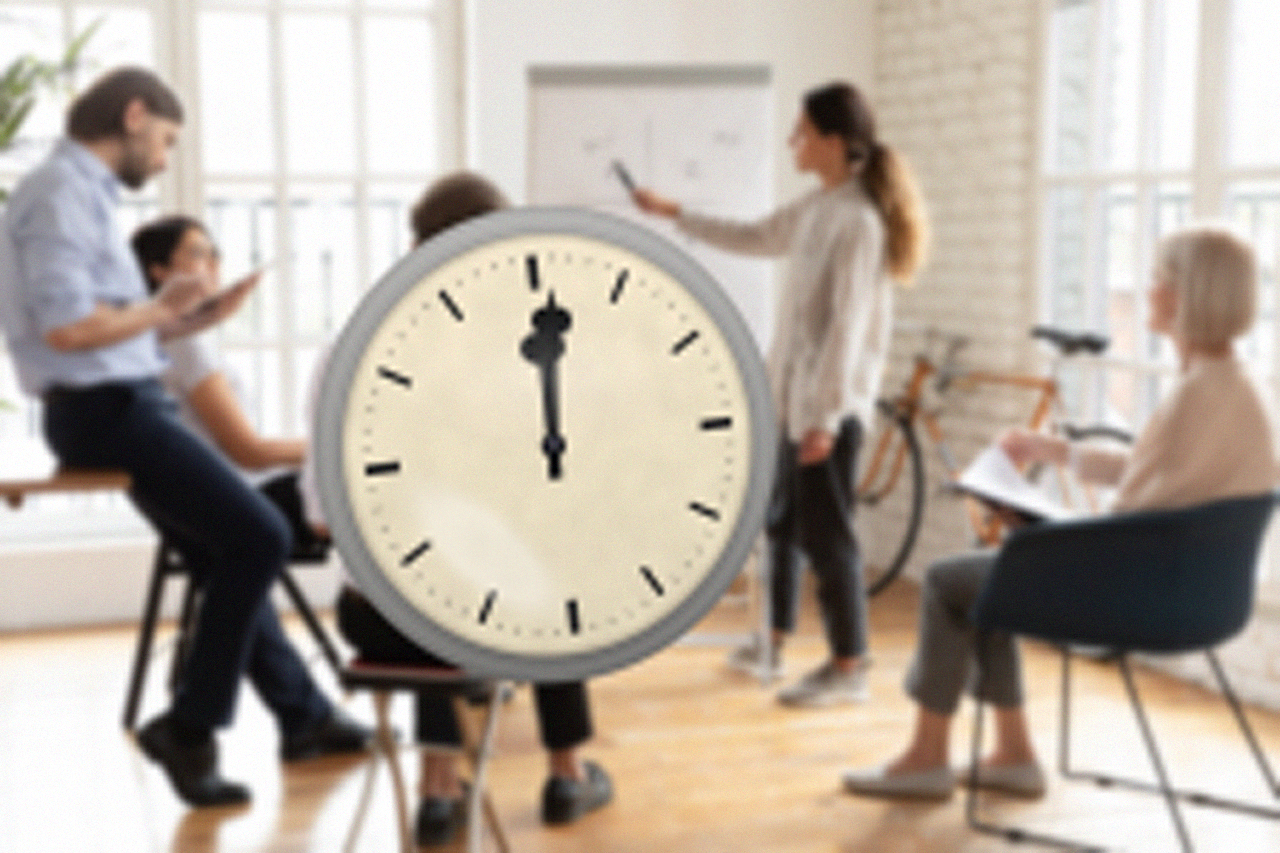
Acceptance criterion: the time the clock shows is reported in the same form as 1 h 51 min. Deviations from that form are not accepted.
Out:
12 h 01 min
